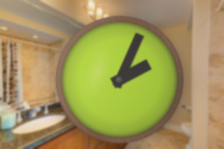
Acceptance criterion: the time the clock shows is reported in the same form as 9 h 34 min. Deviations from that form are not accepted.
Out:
2 h 04 min
